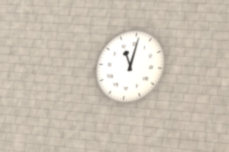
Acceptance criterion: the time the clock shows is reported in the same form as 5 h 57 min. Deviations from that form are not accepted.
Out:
11 h 01 min
